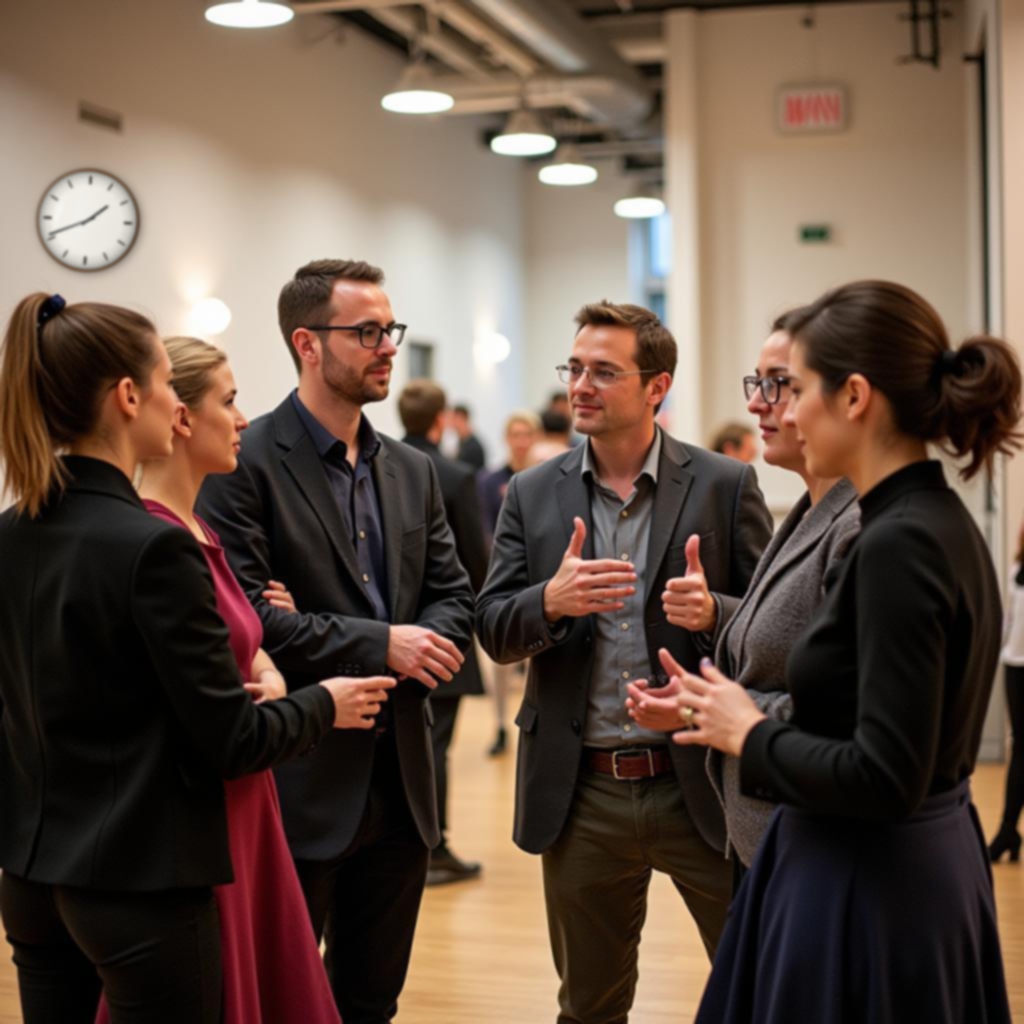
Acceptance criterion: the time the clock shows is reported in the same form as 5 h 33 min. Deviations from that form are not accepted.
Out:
1 h 41 min
